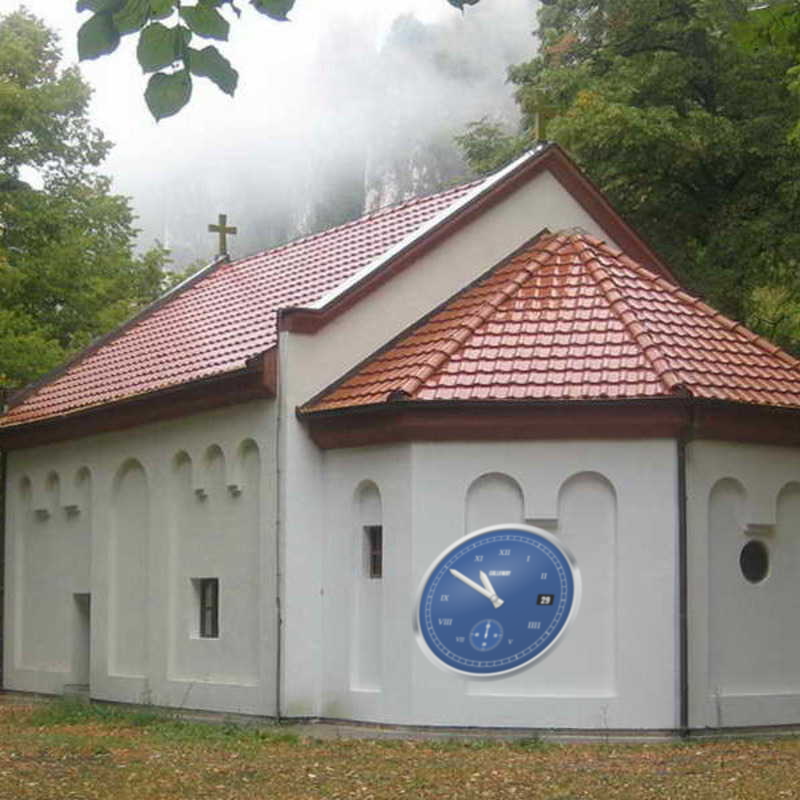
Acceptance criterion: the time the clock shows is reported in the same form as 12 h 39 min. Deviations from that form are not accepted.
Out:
10 h 50 min
